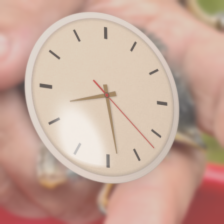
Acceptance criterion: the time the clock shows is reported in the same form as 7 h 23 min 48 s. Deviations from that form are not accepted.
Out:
8 h 28 min 22 s
